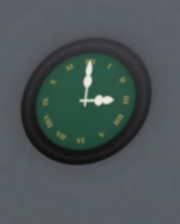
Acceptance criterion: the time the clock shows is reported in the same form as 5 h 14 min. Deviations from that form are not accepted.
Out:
3 h 00 min
